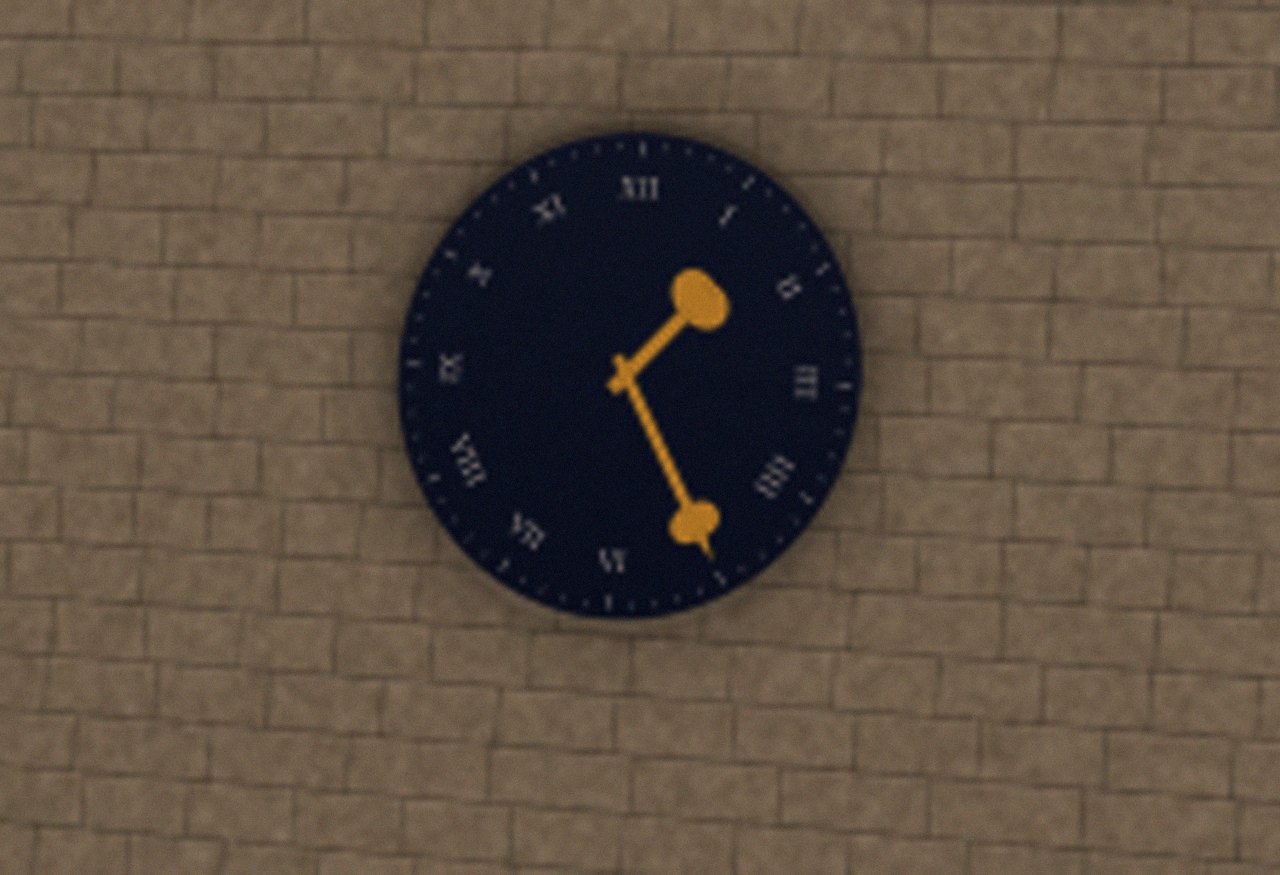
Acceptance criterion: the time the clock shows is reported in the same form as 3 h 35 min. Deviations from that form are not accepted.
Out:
1 h 25 min
